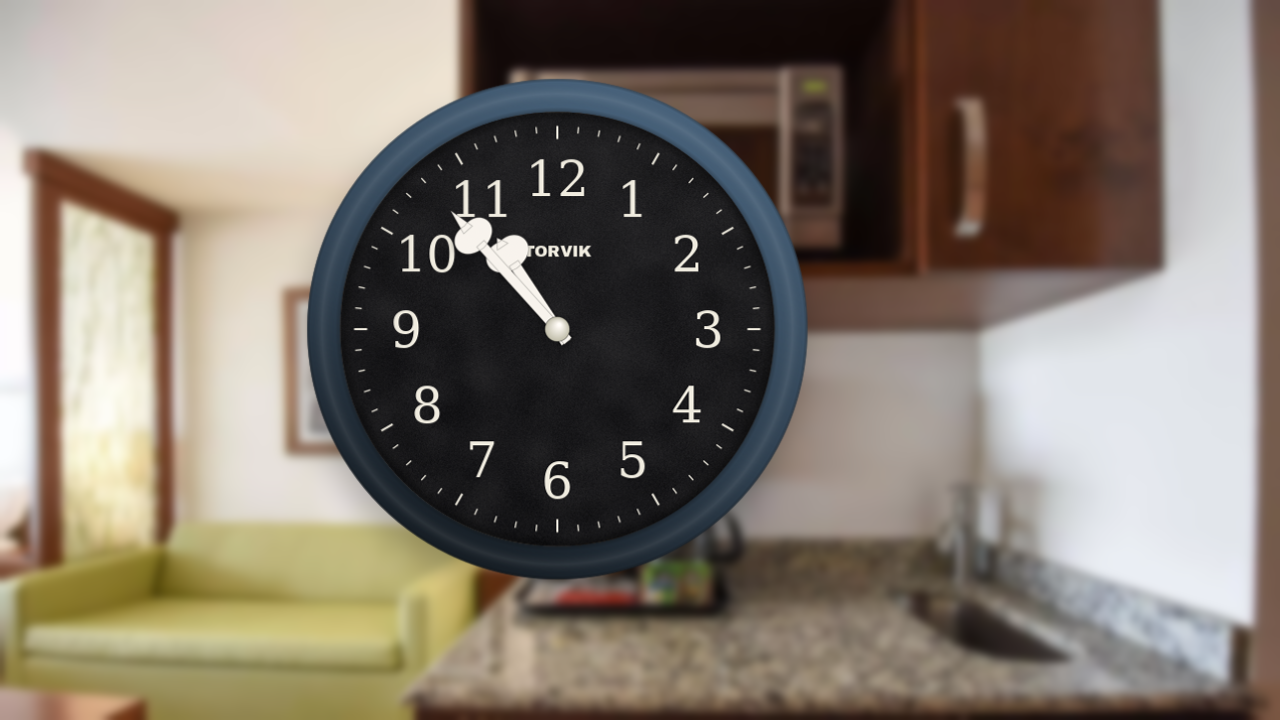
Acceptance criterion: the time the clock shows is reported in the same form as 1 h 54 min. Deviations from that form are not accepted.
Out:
10 h 53 min
